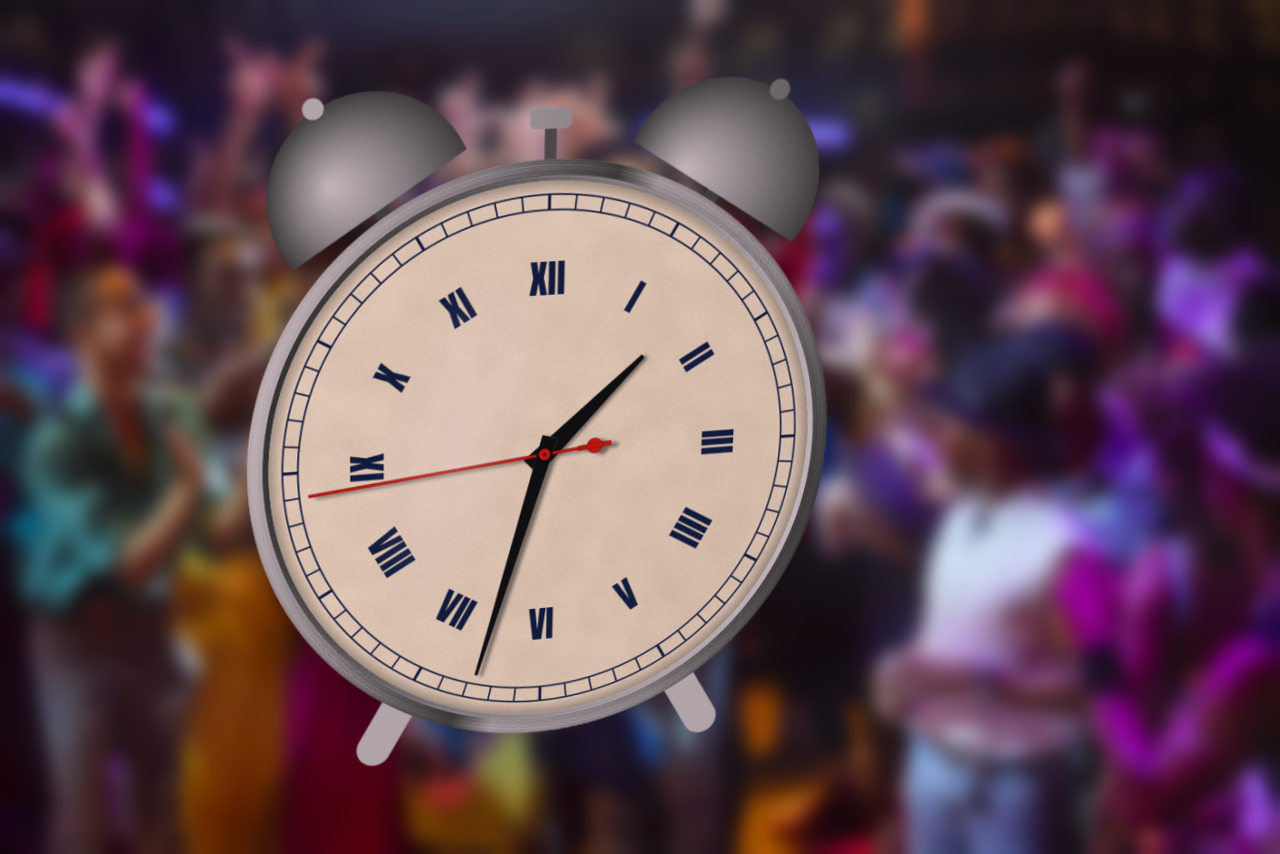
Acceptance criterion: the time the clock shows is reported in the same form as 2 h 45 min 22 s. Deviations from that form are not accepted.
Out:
1 h 32 min 44 s
